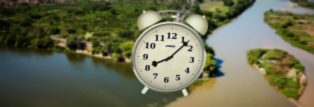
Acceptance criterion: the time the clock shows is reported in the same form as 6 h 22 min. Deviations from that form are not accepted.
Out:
8 h 07 min
